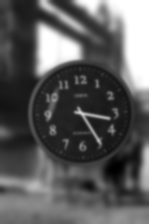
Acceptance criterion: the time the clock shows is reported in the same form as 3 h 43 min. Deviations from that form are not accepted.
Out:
3 h 25 min
